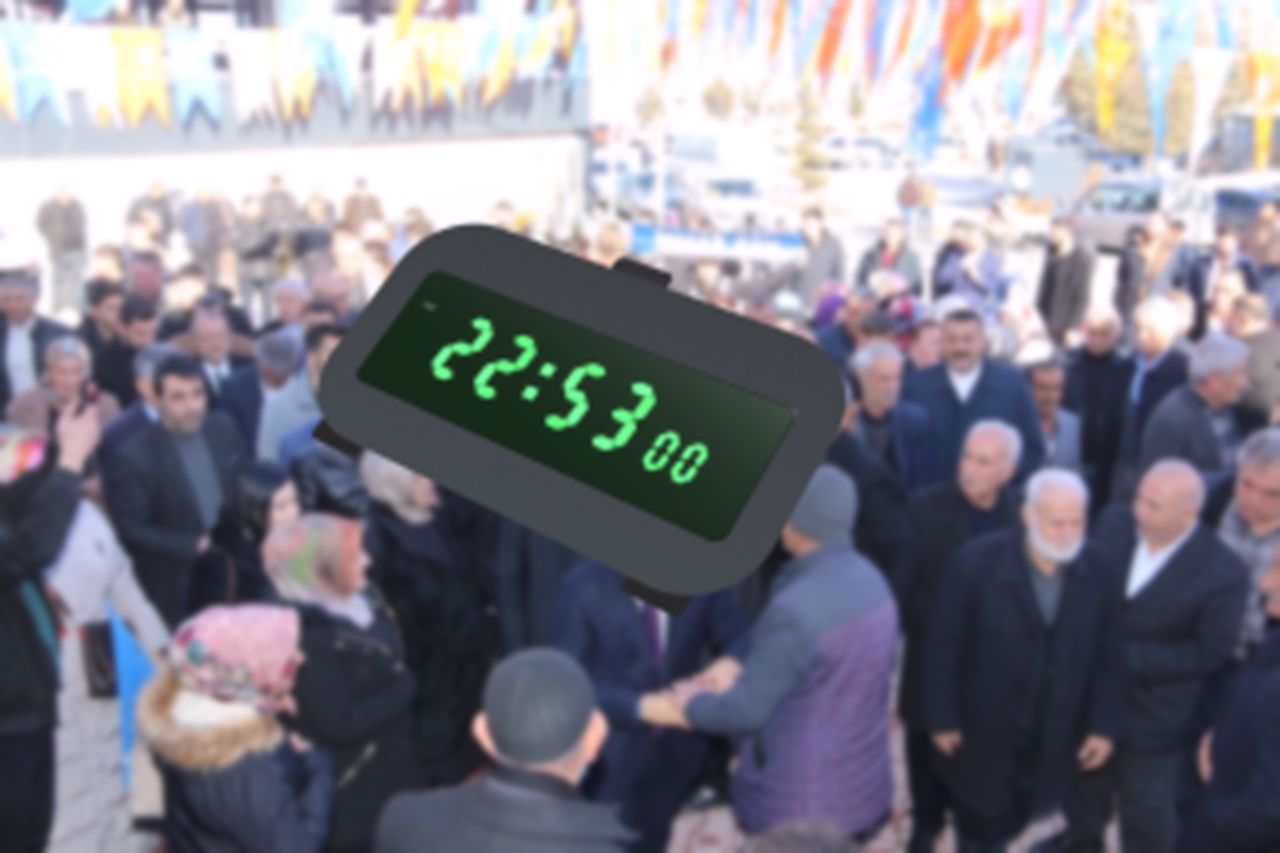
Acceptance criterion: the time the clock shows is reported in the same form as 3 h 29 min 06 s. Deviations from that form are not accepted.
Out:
22 h 53 min 00 s
